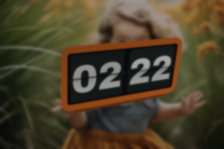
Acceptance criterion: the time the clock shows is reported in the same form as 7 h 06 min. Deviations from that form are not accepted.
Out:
2 h 22 min
